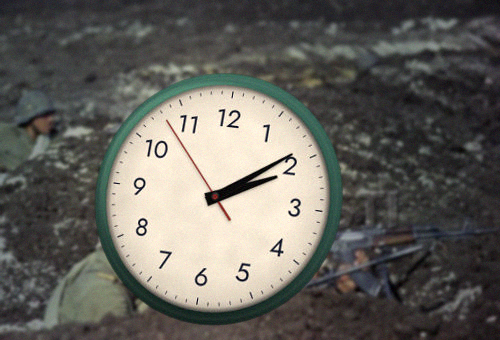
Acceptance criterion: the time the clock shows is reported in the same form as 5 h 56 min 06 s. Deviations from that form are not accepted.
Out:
2 h 08 min 53 s
